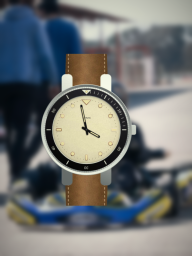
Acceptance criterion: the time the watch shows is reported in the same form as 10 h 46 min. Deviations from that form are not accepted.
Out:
3 h 58 min
